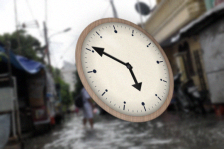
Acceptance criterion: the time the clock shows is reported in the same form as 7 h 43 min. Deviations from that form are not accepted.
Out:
5 h 51 min
